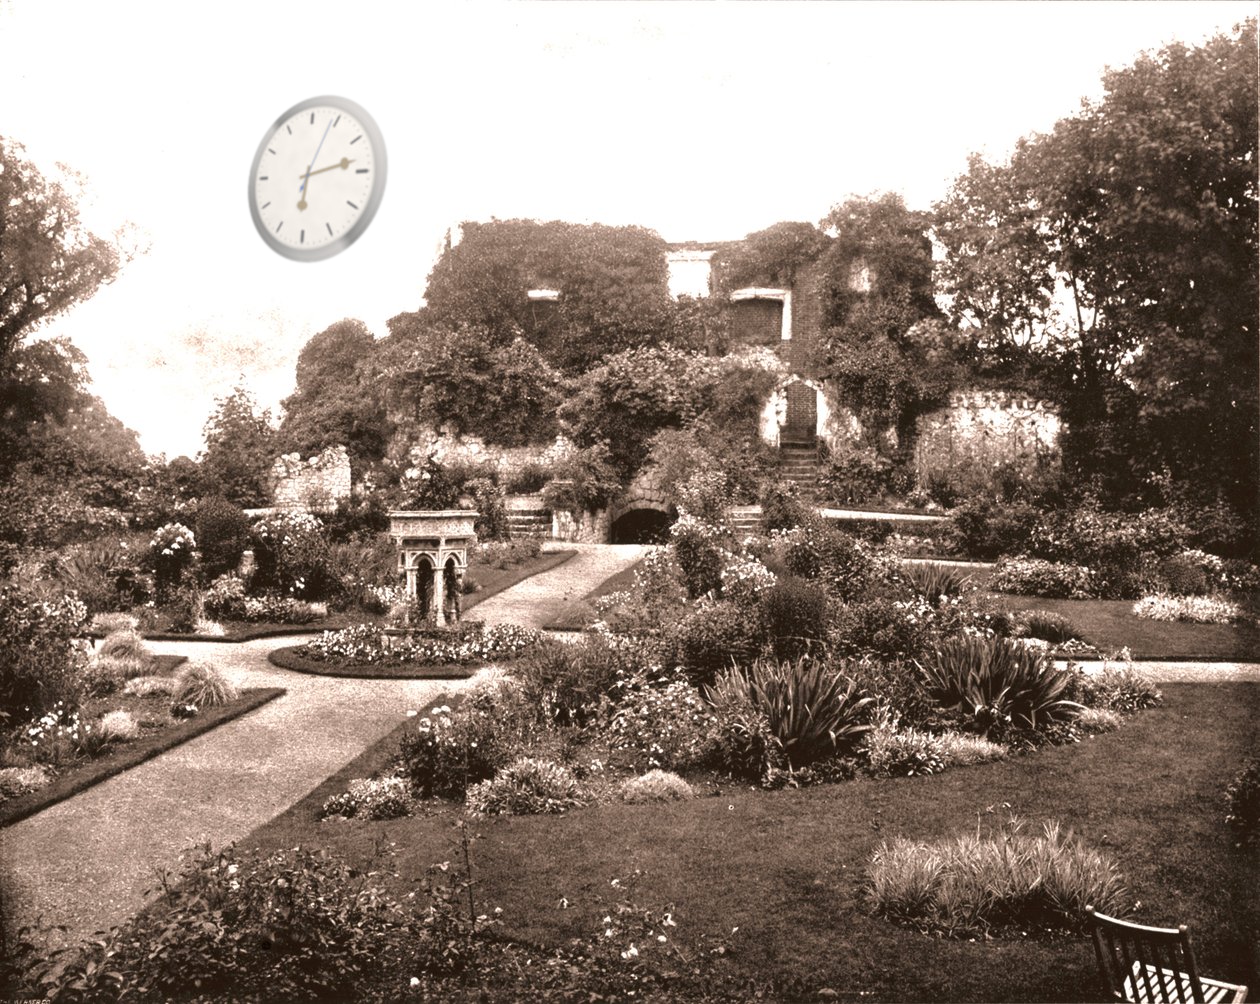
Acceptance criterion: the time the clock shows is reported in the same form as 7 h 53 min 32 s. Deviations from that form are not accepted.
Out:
6 h 13 min 04 s
